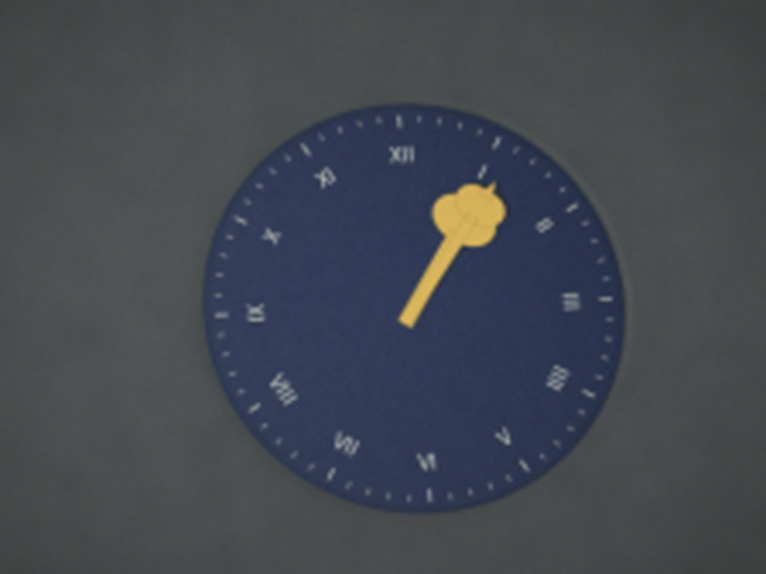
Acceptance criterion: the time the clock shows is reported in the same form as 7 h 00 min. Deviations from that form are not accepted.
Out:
1 h 06 min
